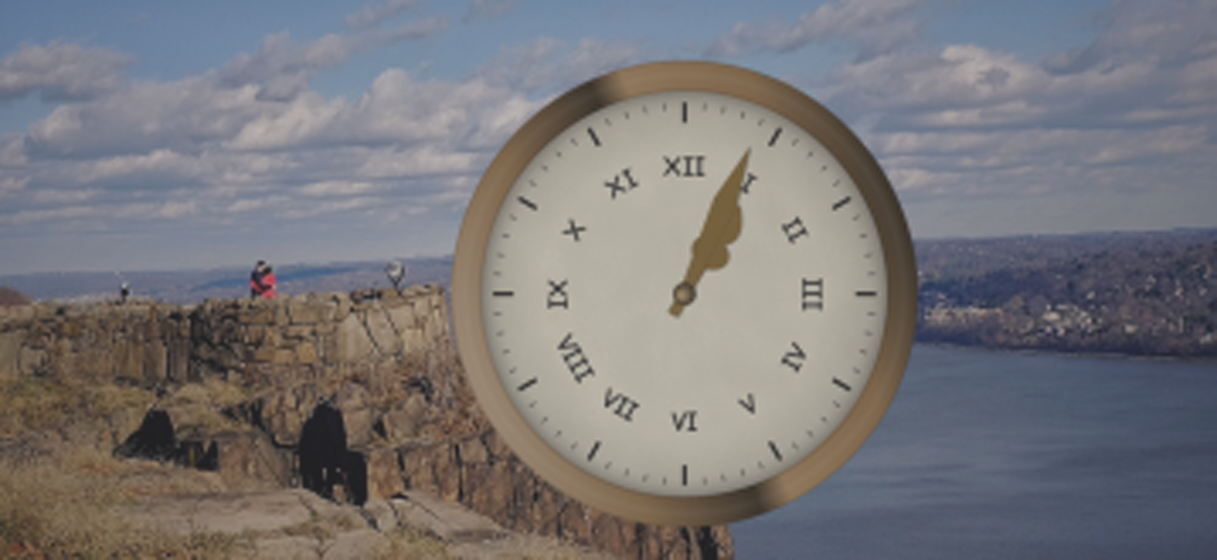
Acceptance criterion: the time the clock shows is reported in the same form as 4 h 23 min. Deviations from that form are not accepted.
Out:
1 h 04 min
